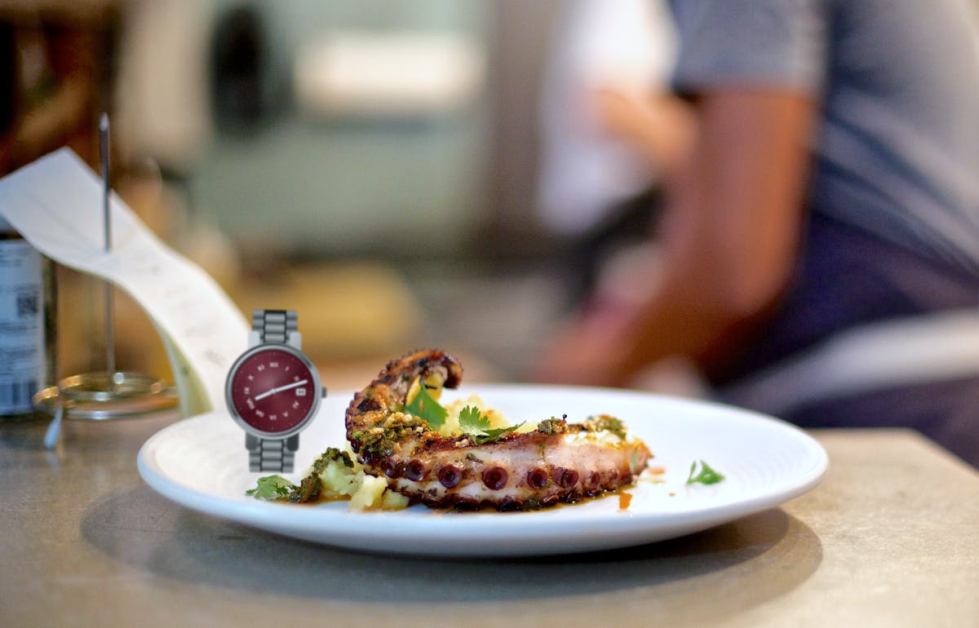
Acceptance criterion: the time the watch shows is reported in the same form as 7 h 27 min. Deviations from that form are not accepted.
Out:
8 h 12 min
